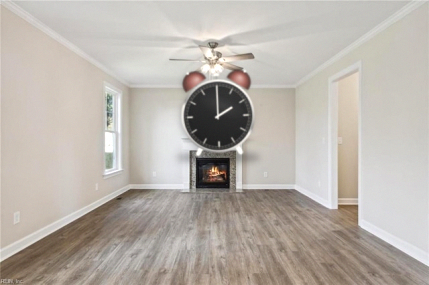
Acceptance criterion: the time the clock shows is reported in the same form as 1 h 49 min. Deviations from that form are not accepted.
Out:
2 h 00 min
